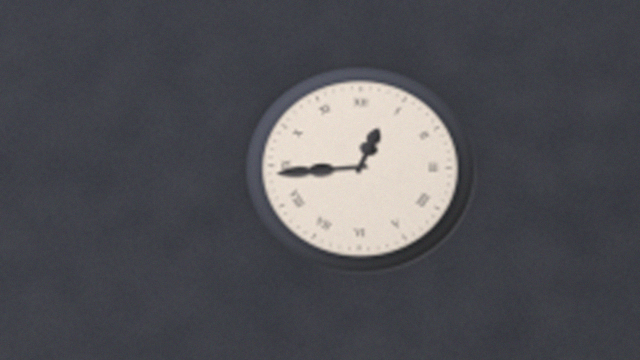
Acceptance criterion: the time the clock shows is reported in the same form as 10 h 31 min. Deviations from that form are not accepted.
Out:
12 h 44 min
